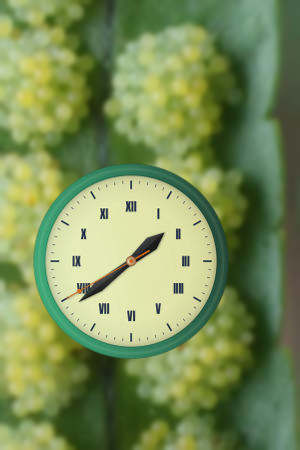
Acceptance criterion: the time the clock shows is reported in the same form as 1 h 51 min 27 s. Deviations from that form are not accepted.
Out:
1 h 38 min 40 s
